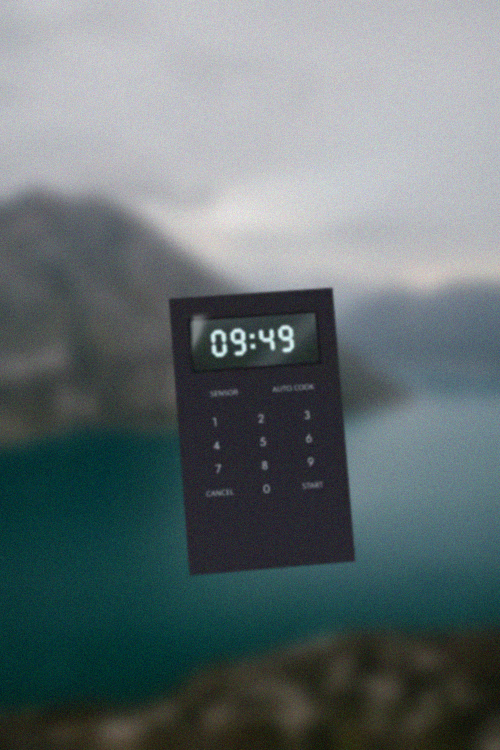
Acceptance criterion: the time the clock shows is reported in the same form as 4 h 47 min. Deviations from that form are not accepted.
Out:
9 h 49 min
